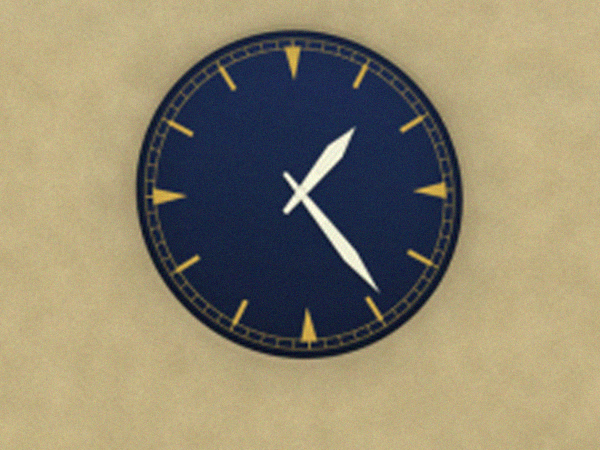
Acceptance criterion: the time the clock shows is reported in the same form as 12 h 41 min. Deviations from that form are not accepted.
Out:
1 h 24 min
